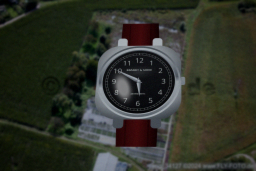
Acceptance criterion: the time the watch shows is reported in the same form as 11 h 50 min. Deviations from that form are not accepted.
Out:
5 h 50 min
